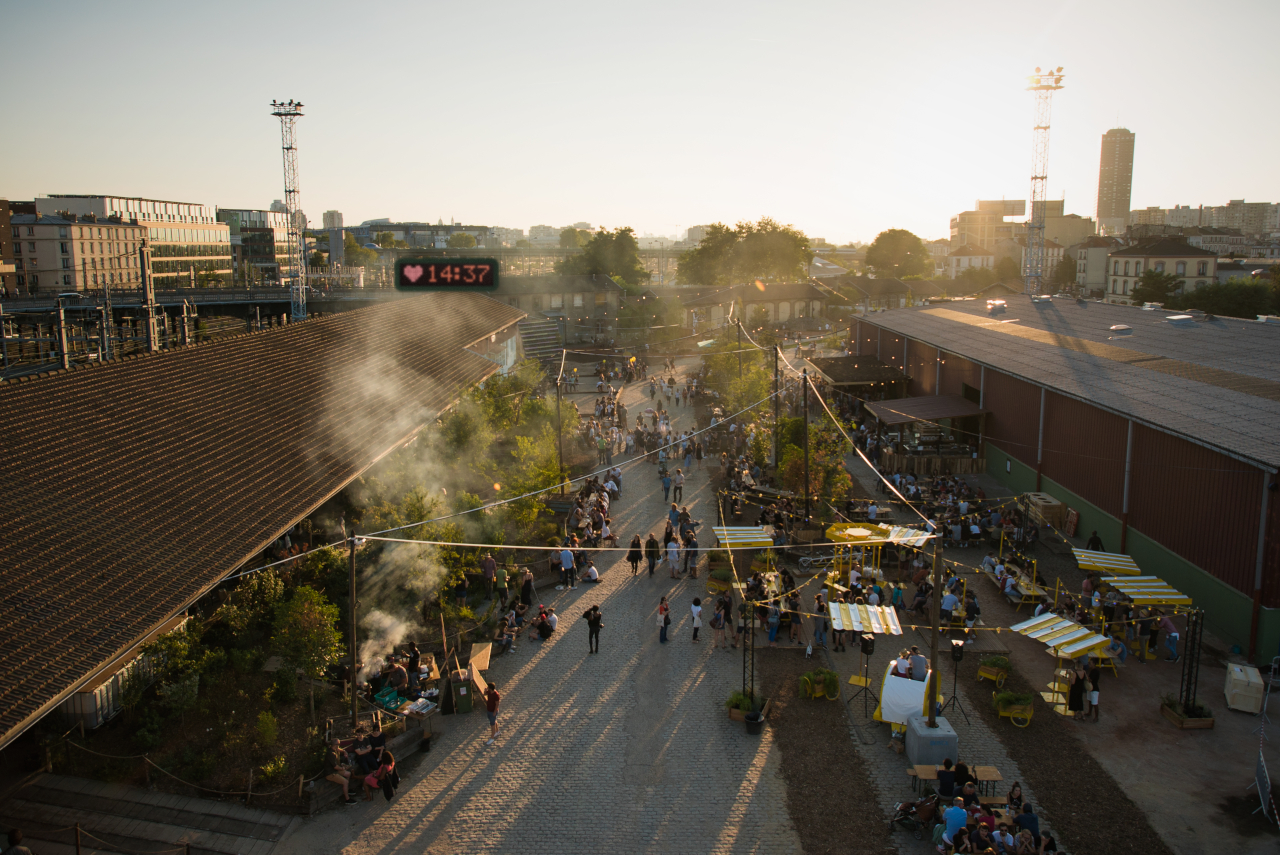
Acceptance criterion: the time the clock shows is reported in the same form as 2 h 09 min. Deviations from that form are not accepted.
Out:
14 h 37 min
